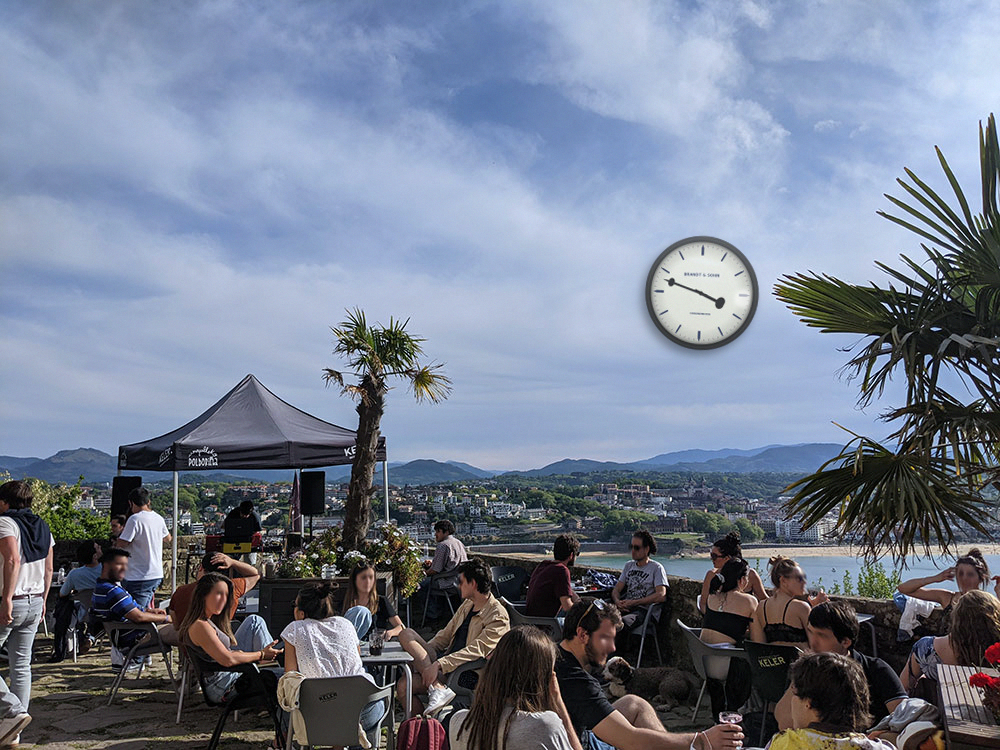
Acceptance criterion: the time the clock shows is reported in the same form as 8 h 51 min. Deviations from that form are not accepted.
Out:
3 h 48 min
